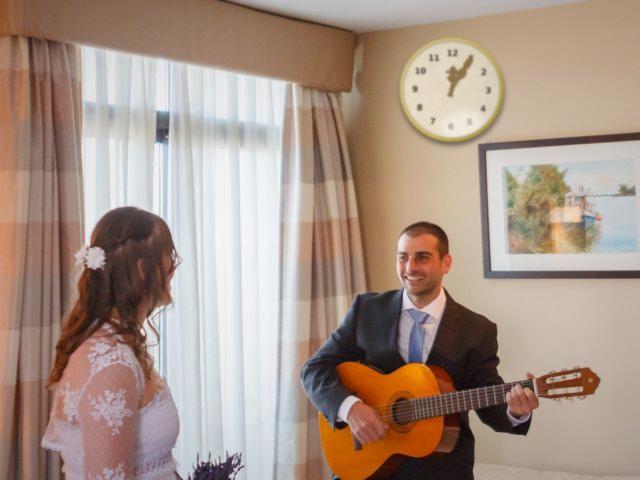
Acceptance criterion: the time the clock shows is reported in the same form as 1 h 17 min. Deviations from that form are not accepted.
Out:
12 h 05 min
